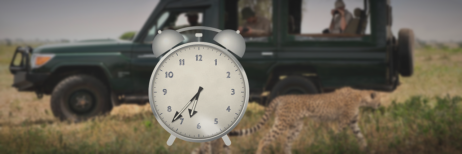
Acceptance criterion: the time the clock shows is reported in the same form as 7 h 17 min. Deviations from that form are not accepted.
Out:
6 h 37 min
